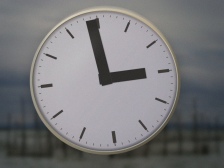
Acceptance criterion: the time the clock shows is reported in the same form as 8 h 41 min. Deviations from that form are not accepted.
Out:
2 h 59 min
